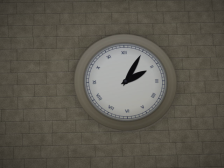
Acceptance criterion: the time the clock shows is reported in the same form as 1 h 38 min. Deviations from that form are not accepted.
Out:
2 h 05 min
